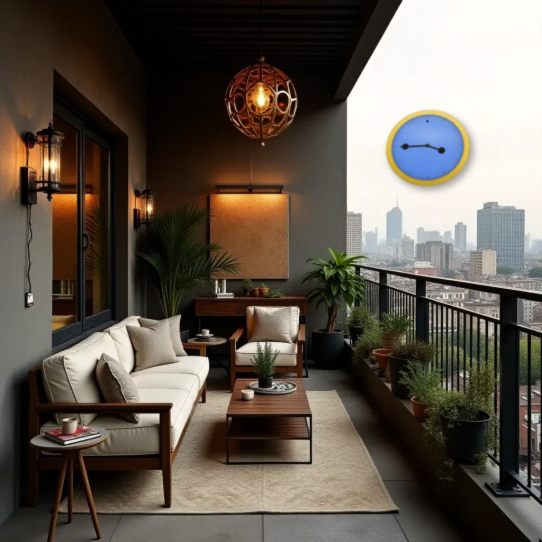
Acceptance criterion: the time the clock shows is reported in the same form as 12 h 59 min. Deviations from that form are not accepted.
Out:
3 h 45 min
